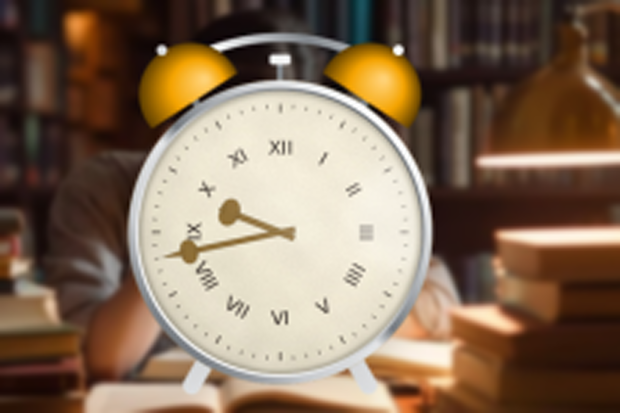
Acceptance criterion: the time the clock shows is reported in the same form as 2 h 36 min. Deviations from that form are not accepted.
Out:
9 h 43 min
